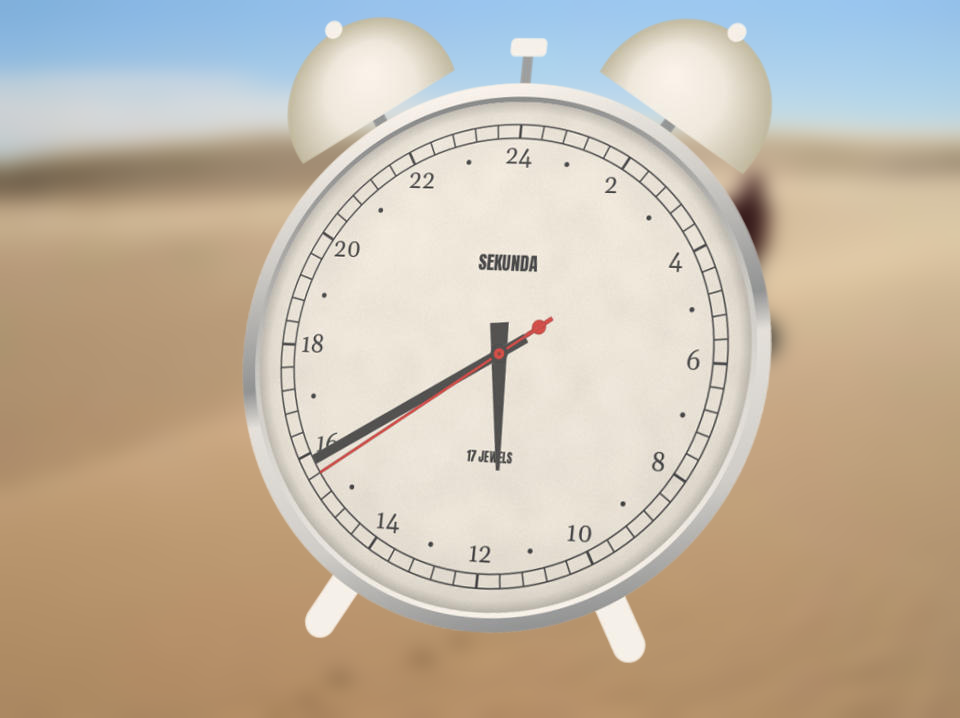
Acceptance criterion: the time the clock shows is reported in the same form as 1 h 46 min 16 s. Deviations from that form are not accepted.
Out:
11 h 39 min 39 s
